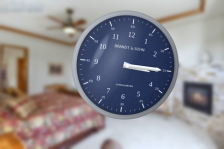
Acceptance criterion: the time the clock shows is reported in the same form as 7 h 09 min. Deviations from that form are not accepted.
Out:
3 h 15 min
